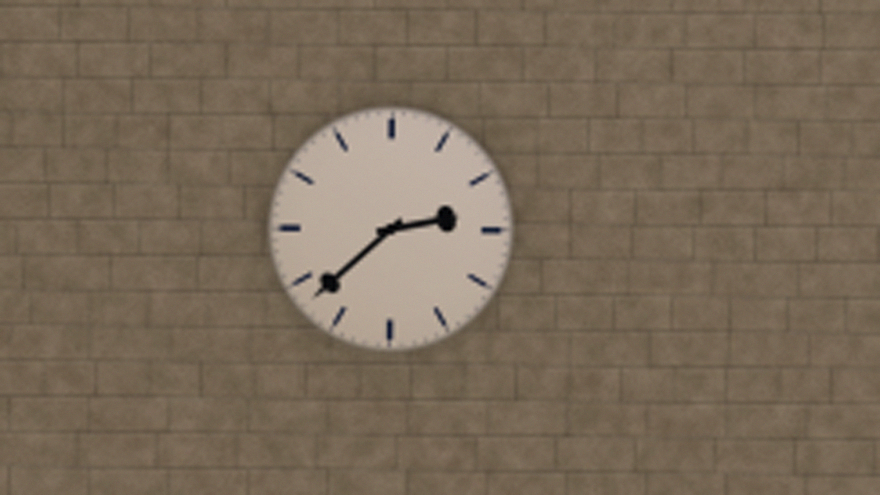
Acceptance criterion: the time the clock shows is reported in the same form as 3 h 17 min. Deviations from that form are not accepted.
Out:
2 h 38 min
